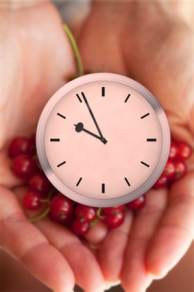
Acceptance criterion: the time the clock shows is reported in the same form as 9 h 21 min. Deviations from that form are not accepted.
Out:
9 h 56 min
